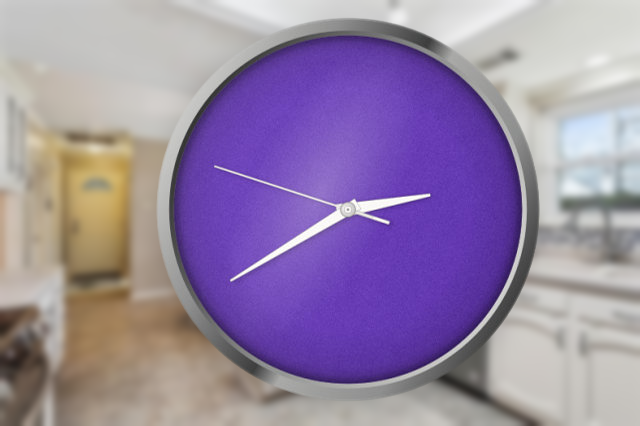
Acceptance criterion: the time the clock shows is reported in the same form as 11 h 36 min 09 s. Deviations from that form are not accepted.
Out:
2 h 39 min 48 s
